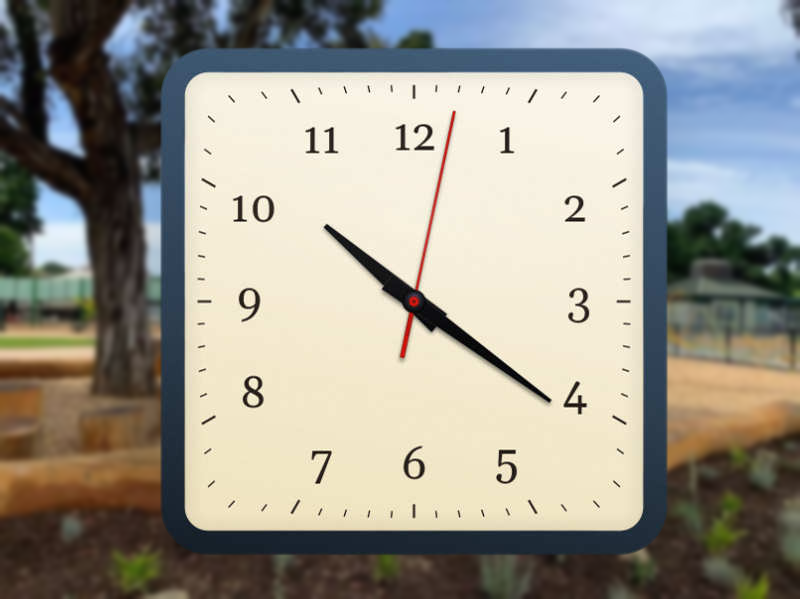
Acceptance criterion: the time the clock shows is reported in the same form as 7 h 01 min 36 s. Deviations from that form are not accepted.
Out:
10 h 21 min 02 s
